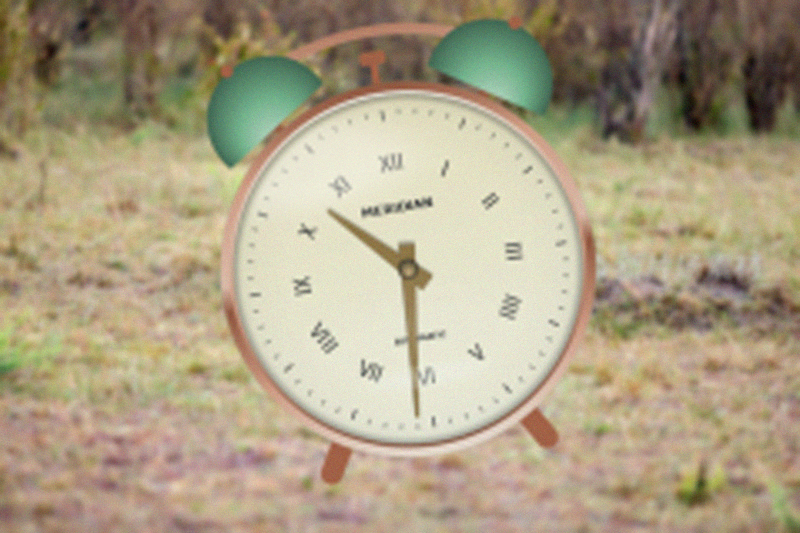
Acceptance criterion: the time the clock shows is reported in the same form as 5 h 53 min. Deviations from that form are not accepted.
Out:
10 h 31 min
